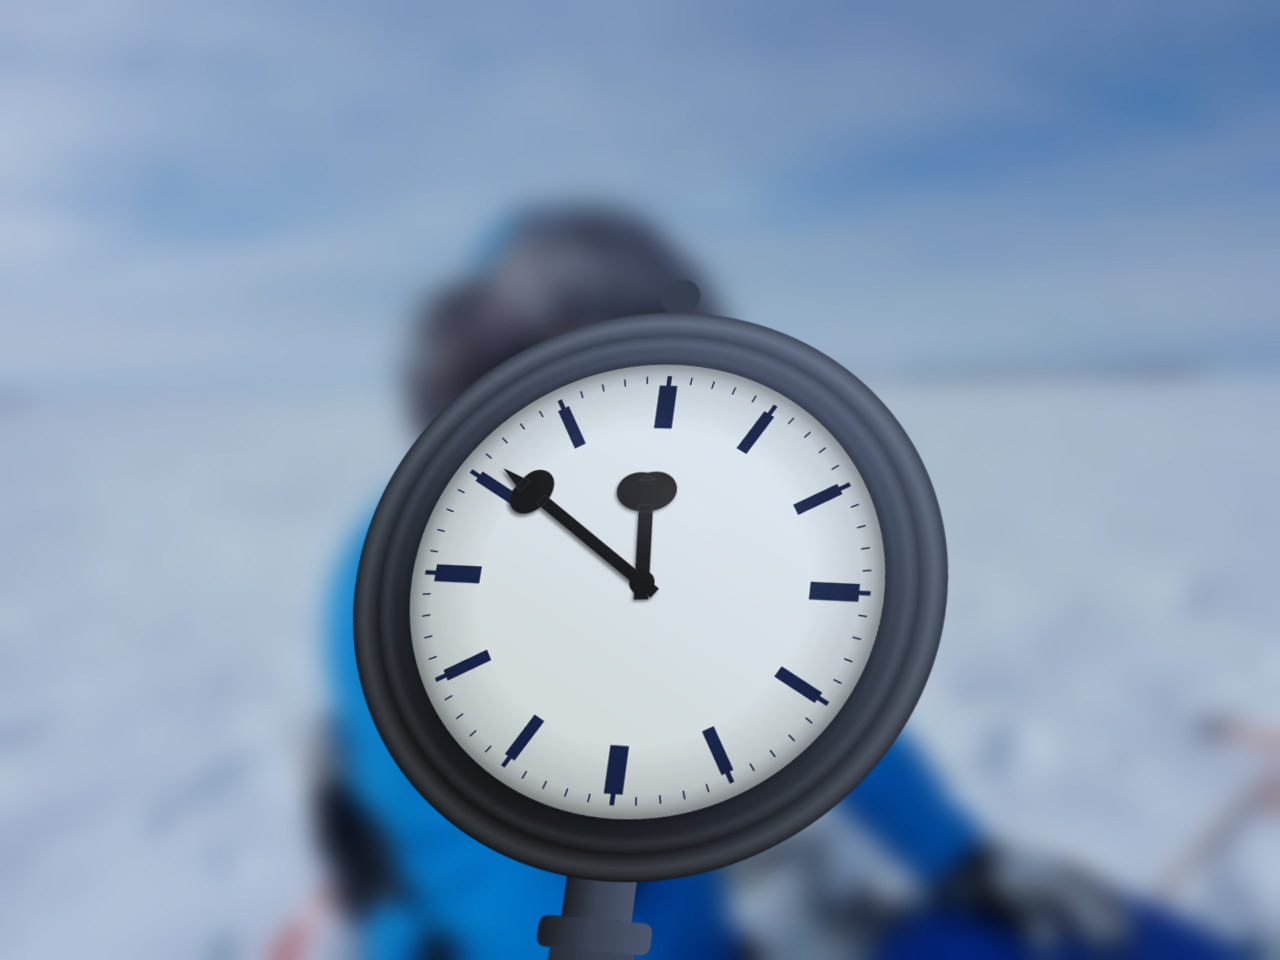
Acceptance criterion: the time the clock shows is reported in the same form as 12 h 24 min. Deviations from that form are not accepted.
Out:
11 h 51 min
